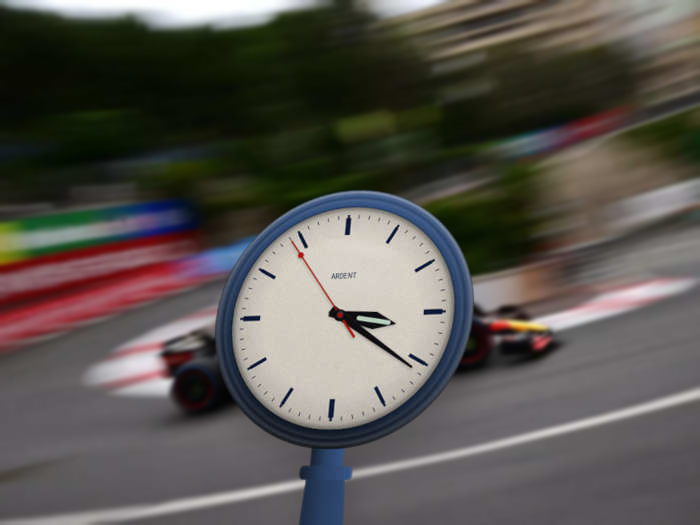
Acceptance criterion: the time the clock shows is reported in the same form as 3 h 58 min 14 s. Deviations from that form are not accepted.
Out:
3 h 20 min 54 s
